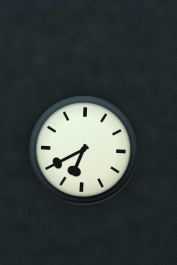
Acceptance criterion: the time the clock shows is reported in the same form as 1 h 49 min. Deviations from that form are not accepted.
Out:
6 h 40 min
